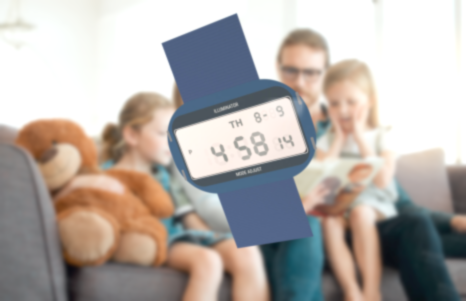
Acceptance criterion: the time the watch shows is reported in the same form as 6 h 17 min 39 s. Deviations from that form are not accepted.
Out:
4 h 58 min 14 s
